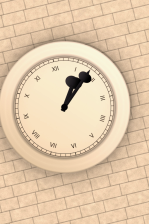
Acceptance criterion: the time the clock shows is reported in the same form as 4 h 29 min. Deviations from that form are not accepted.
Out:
1 h 08 min
